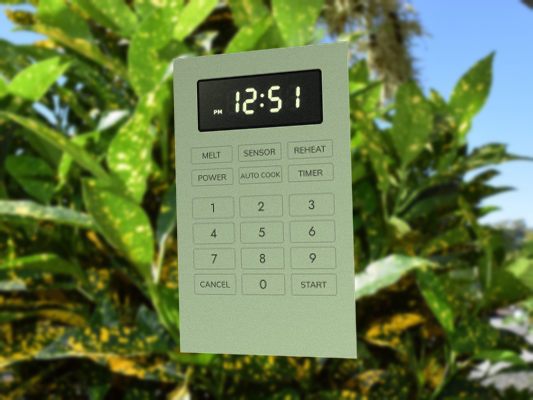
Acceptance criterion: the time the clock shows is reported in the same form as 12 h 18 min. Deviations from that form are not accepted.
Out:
12 h 51 min
